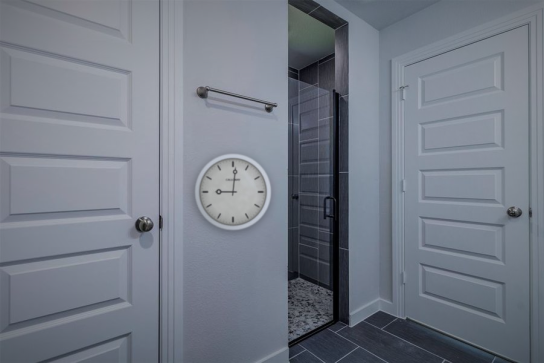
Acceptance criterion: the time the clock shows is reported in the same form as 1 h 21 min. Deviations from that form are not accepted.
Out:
9 h 01 min
